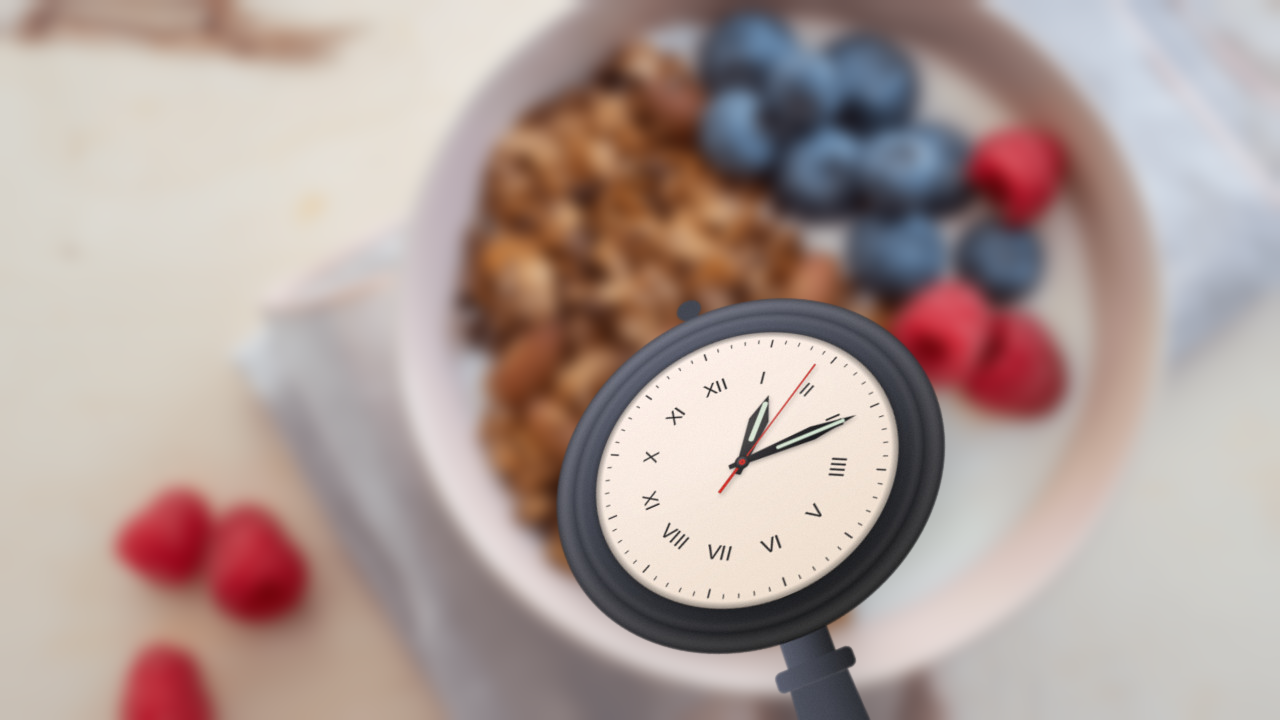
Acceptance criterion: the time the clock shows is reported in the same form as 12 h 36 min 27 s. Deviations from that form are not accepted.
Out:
1 h 15 min 09 s
